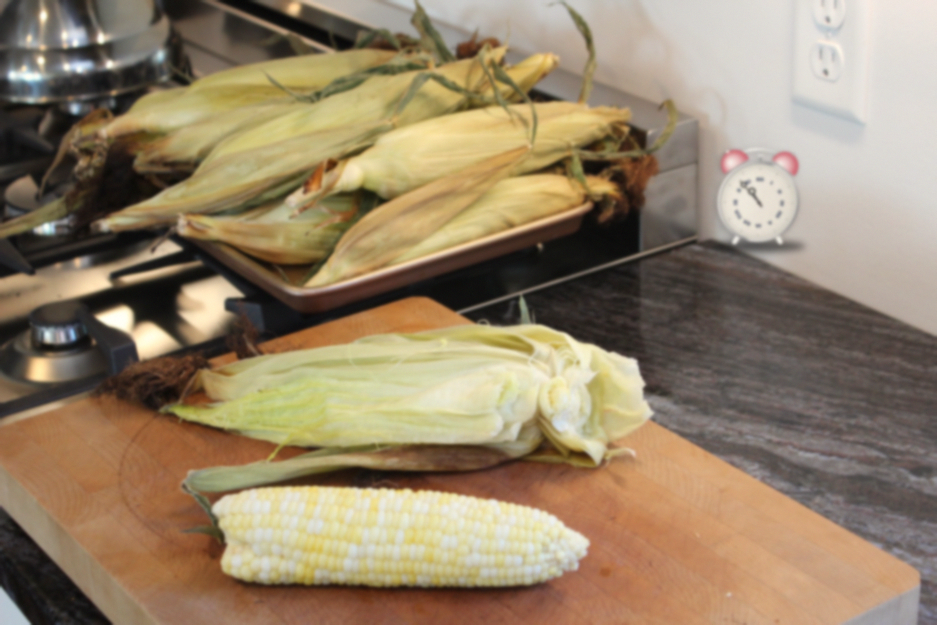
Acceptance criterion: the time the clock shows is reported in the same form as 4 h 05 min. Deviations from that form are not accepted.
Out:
10 h 53 min
